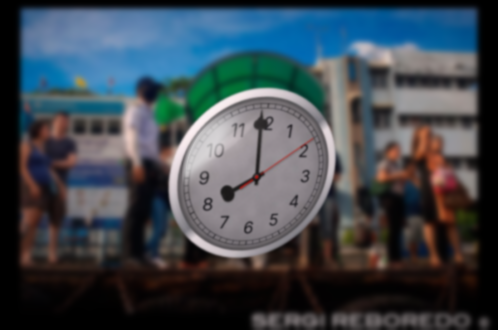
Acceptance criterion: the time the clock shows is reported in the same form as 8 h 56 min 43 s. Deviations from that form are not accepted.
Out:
7 h 59 min 09 s
